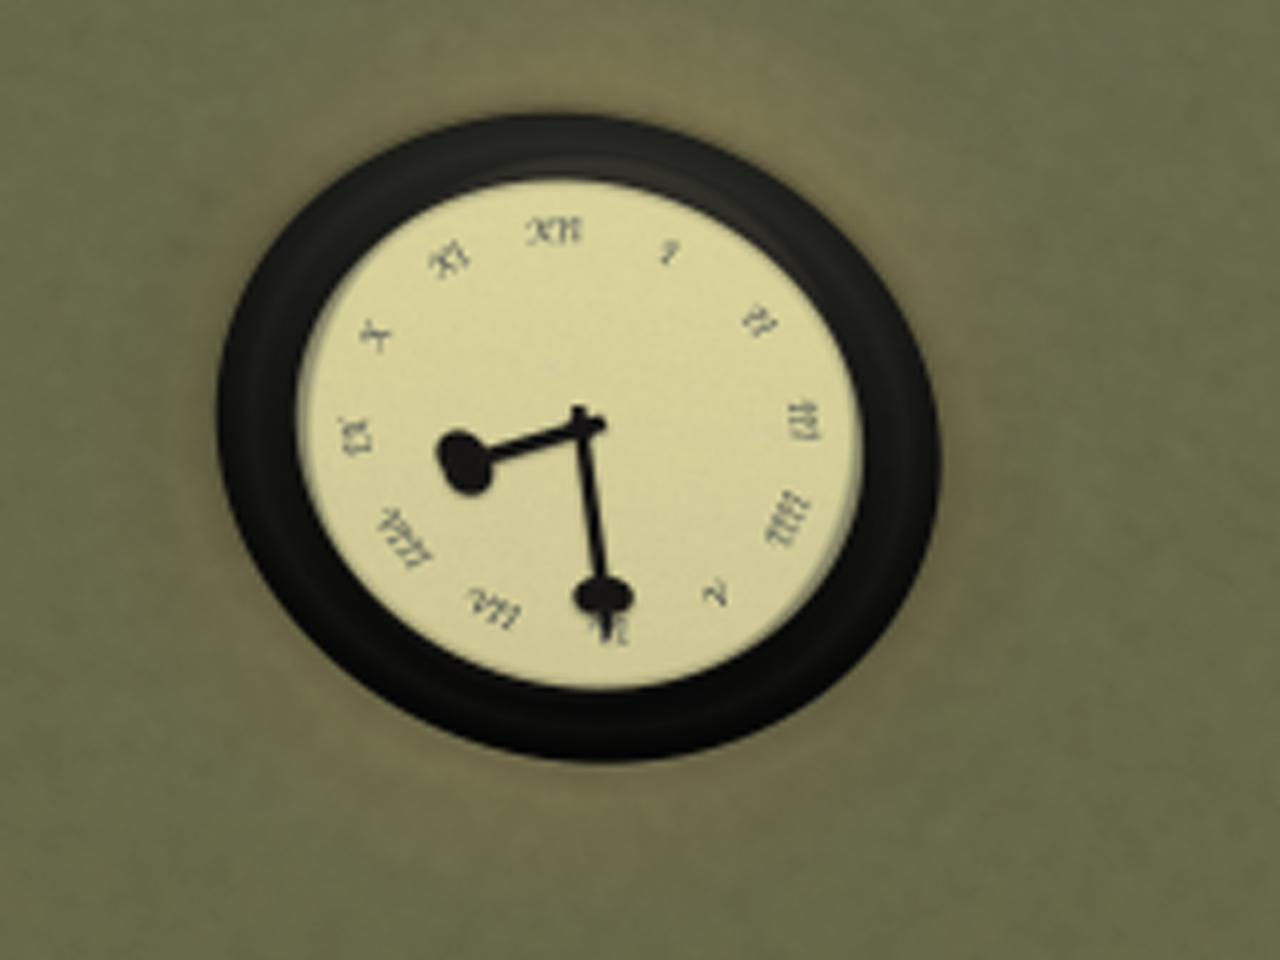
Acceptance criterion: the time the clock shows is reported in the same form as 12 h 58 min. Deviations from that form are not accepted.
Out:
8 h 30 min
